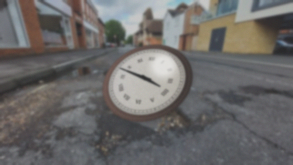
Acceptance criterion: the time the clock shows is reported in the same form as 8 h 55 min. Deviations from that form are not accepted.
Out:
3 h 48 min
